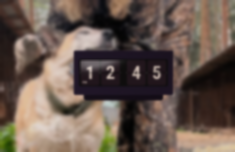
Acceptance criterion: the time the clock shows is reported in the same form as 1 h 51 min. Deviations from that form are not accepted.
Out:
12 h 45 min
